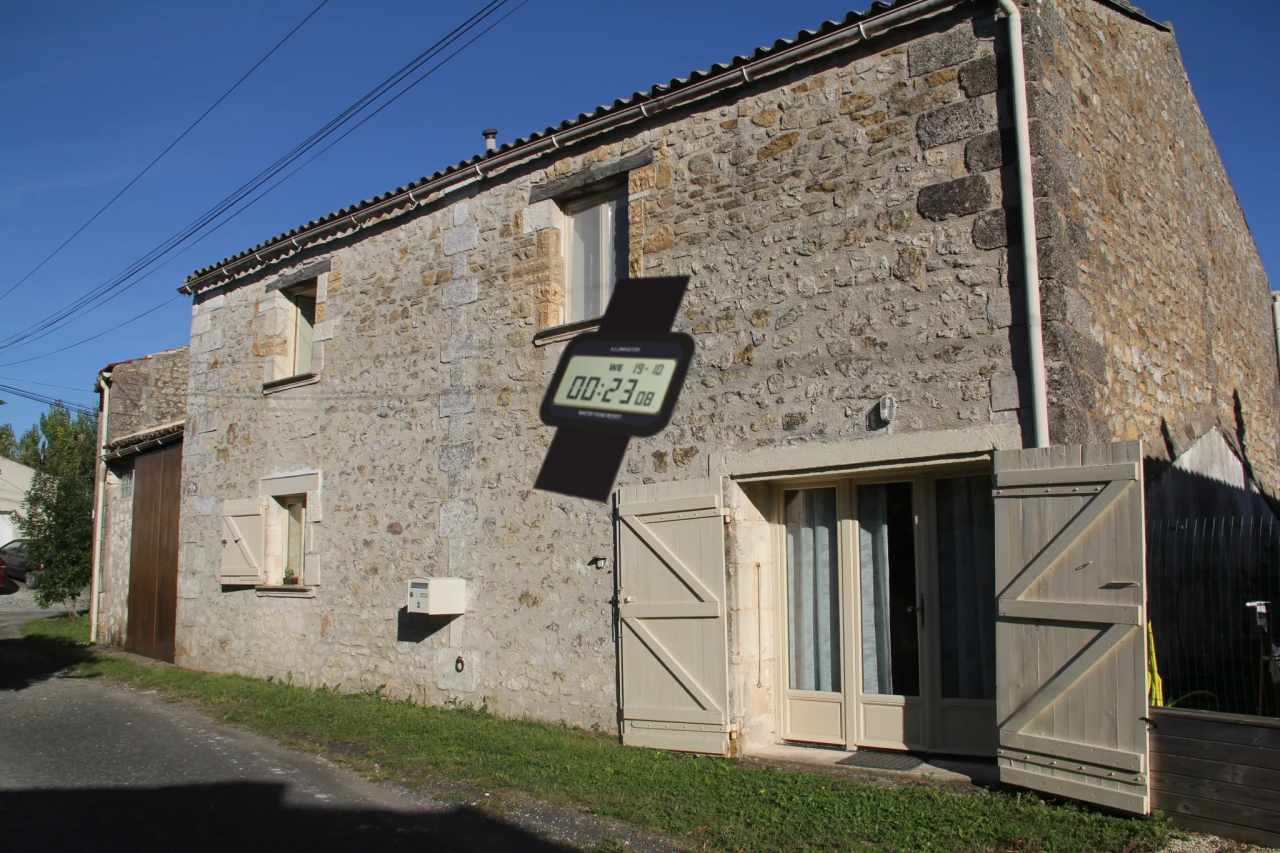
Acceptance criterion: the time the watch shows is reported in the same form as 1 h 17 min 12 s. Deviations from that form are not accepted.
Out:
0 h 23 min 08 s
